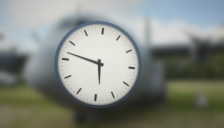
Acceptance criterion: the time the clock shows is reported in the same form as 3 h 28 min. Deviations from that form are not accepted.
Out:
5 h 47 min
